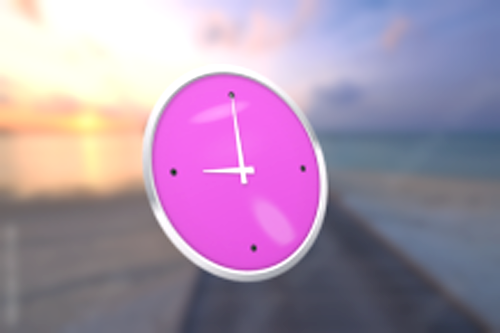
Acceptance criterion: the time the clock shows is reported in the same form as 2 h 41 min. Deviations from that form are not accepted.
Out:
9 h 00 min
